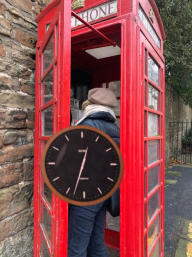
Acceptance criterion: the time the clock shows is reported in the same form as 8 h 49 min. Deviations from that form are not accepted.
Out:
12 h 33 min
